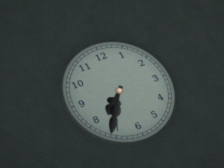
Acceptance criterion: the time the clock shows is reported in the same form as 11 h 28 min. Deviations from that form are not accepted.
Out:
7 h 36 min
